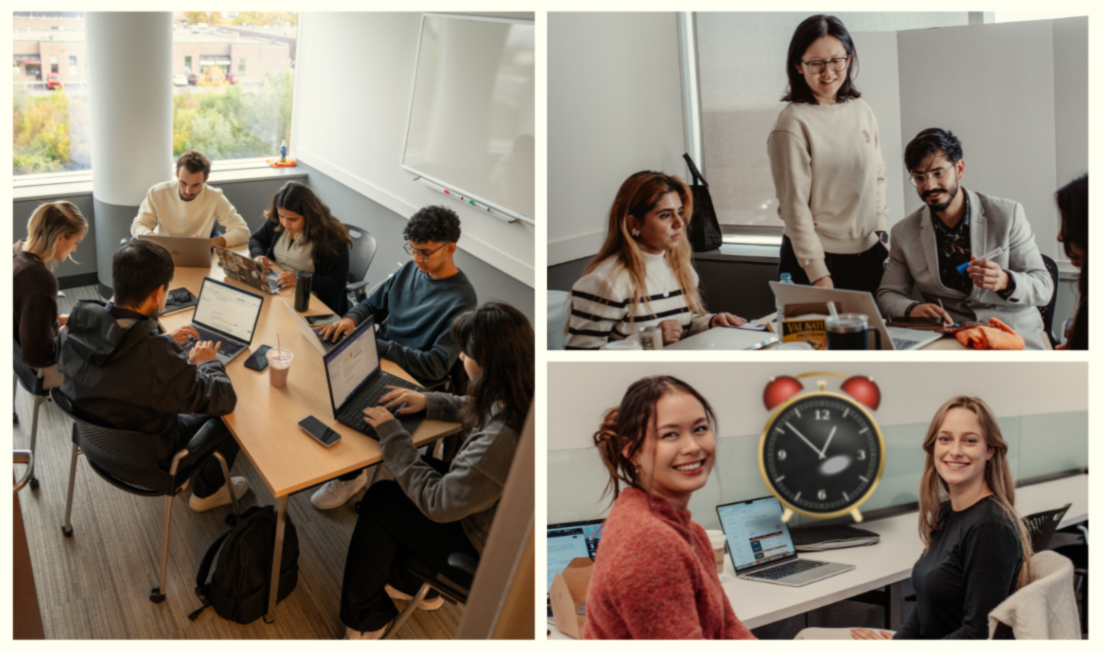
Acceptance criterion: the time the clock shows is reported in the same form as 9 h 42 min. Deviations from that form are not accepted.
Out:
12 h 52 min
